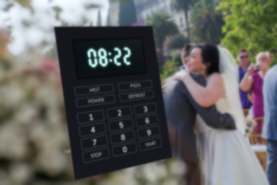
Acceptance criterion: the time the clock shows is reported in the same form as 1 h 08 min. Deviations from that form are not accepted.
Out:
8 h 22 min
